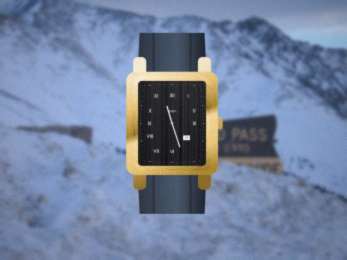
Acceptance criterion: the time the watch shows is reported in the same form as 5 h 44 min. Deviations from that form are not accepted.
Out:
11 h 27 min
